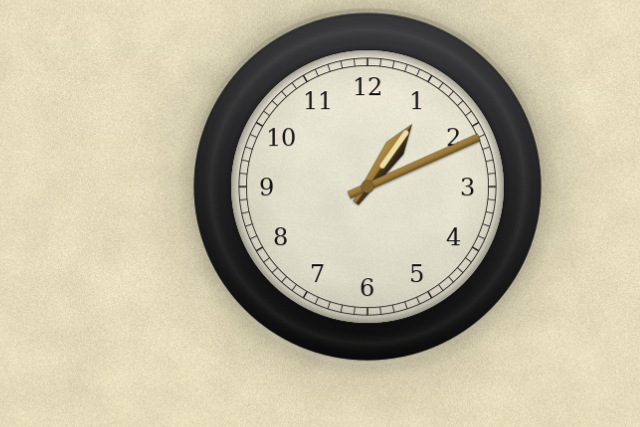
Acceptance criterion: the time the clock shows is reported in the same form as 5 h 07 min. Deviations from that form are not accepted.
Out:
1 h 11 min
